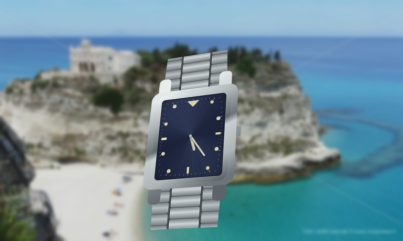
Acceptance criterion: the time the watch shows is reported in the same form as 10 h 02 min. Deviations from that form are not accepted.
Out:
5 h 24 min
